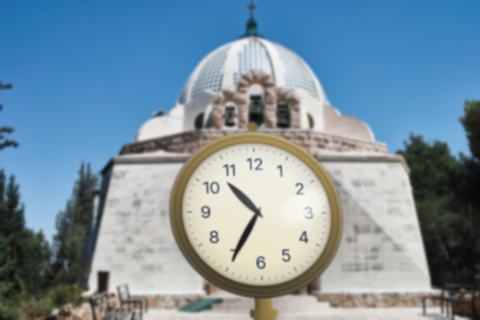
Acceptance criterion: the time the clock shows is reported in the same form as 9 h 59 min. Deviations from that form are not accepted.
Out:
10 h 35 min
